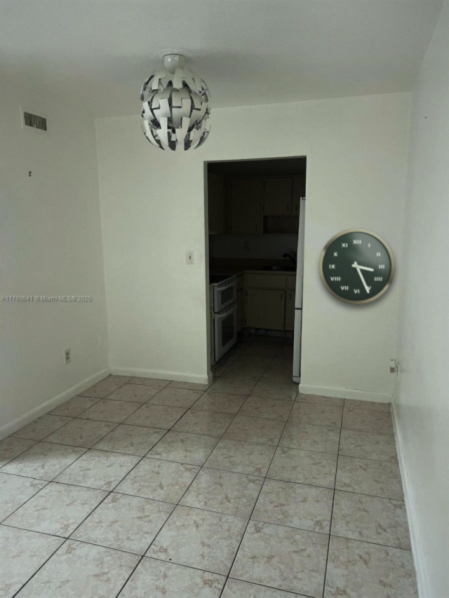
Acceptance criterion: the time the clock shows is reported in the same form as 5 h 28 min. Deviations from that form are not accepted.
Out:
3 h 26 min
